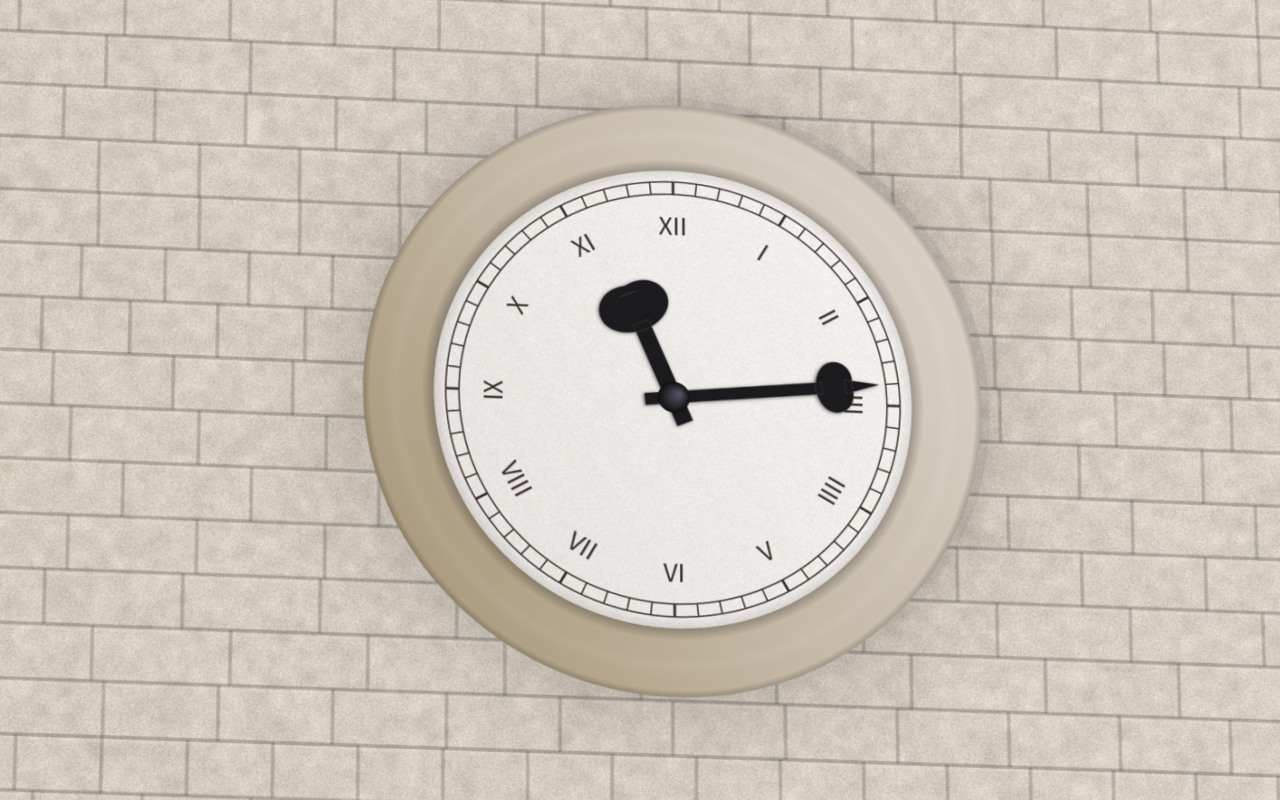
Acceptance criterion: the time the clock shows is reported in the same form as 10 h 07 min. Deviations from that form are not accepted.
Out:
11 h 14 min
